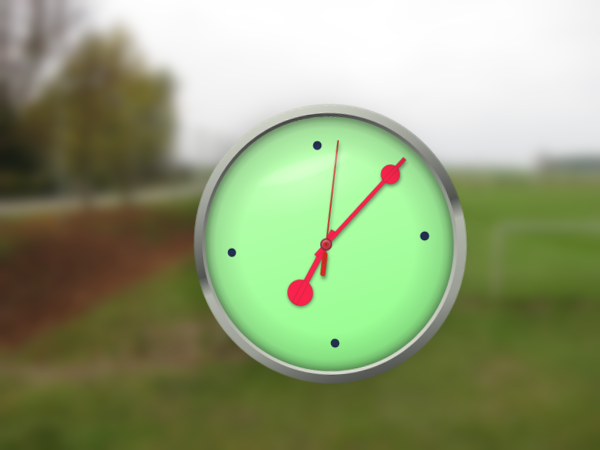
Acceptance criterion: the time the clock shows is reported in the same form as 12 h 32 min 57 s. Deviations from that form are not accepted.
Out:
7 h 08 min 02 s
